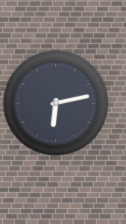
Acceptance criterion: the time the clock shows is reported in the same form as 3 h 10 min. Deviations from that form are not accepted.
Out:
6 h 13 min
